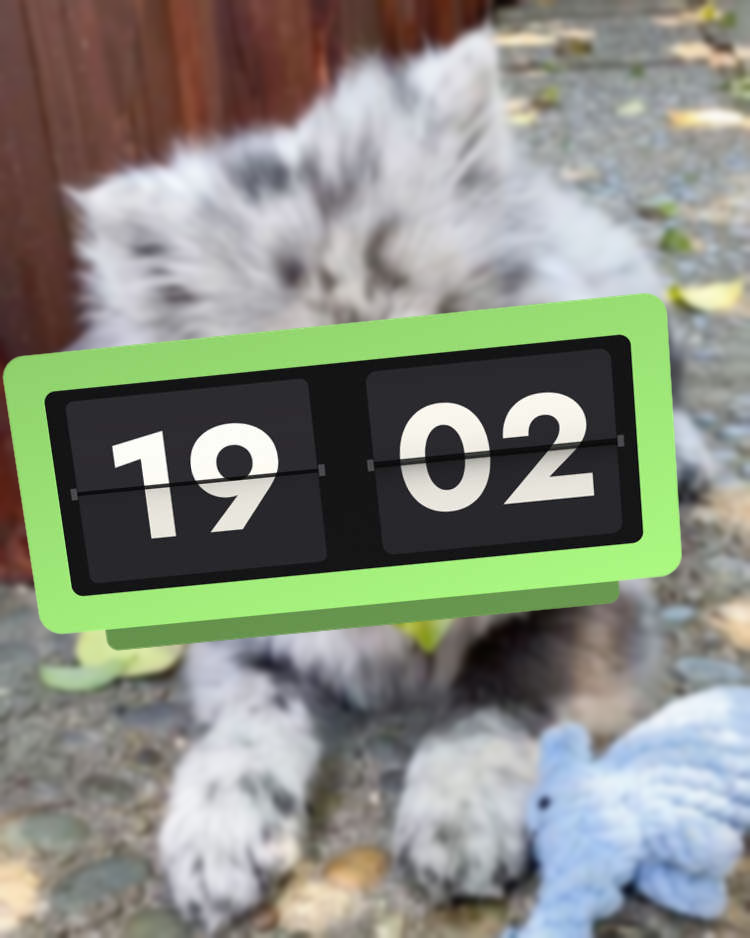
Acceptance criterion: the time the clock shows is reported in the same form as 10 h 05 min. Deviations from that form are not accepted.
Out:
19 h 02 min
